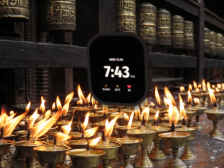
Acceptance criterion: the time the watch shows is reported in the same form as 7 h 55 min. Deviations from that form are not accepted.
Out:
7 h 43 min
